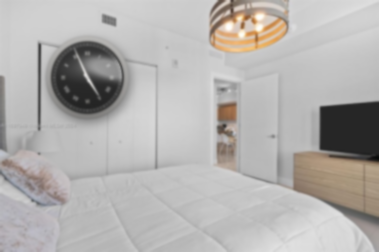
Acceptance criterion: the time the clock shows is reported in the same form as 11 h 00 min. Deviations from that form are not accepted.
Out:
4 h 56 min
